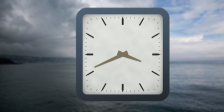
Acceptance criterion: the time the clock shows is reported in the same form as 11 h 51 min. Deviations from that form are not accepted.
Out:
3 h 41 min
